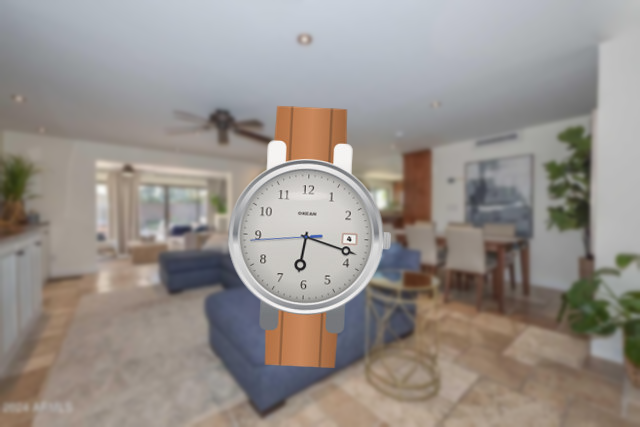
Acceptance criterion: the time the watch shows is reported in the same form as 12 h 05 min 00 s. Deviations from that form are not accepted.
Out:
6 h 17 min 44 s
